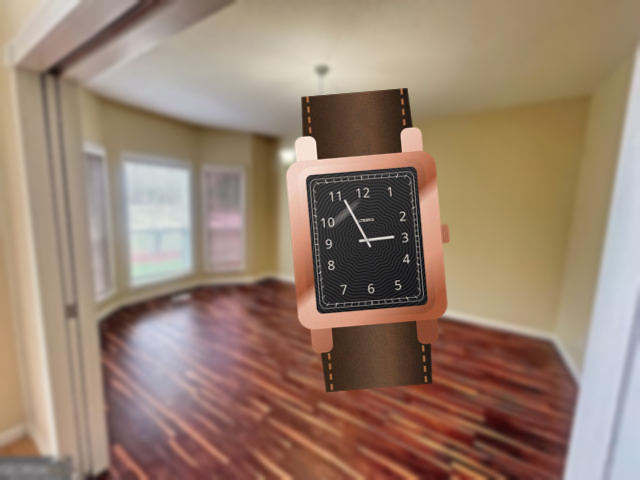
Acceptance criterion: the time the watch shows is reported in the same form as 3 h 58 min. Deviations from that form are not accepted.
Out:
2 h 56 min
